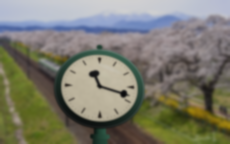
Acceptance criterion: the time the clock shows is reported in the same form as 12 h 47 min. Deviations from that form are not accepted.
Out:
11 h 18 min
